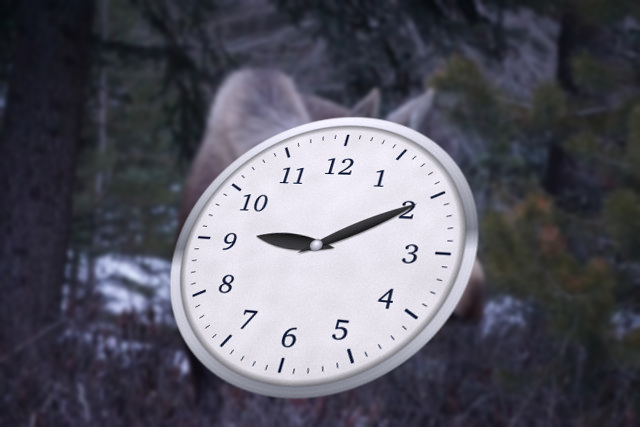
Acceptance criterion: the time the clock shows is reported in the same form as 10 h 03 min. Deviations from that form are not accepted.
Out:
9 h 10 min
